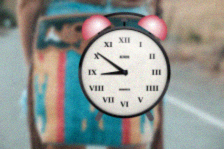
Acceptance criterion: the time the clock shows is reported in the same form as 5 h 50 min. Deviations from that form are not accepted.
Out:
8 h 51 min
